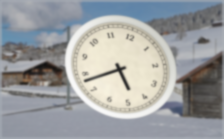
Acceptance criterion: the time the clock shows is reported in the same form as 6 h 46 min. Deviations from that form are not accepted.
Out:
4 h 38 min
